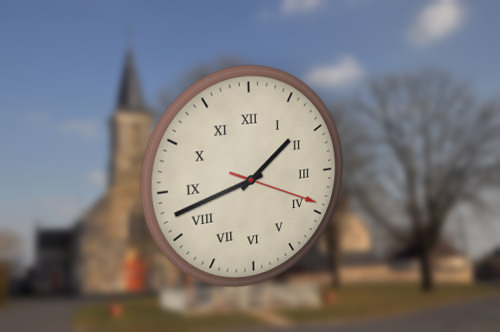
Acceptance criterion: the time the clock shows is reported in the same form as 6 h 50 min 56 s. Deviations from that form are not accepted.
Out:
1 h 42 min 19 s
